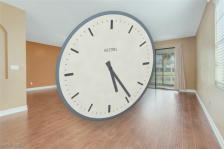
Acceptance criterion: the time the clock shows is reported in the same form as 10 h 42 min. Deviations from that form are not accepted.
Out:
5 h 24 min
